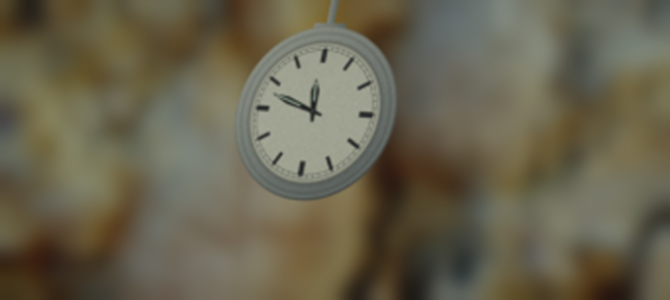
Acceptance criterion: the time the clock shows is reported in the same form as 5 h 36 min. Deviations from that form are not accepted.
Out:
11 h 48 min
